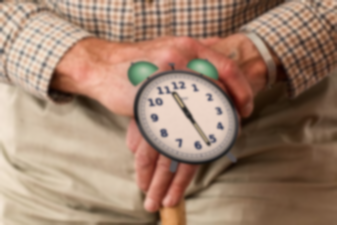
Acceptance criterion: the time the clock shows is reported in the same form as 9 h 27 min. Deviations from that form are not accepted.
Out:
11 h 27 min
